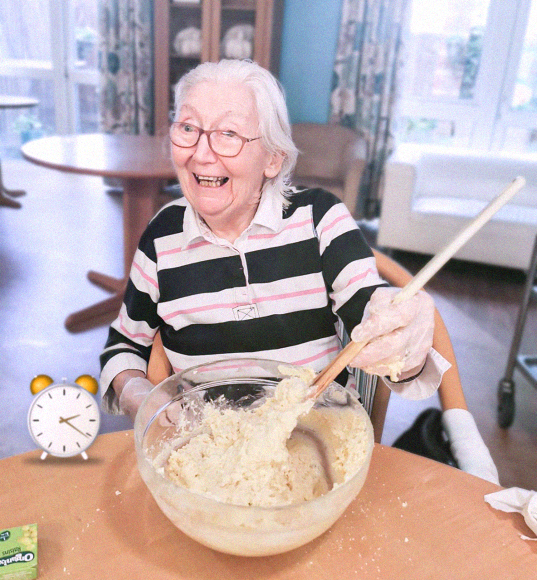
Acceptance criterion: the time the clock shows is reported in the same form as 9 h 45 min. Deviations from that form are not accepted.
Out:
2 h 21 min
